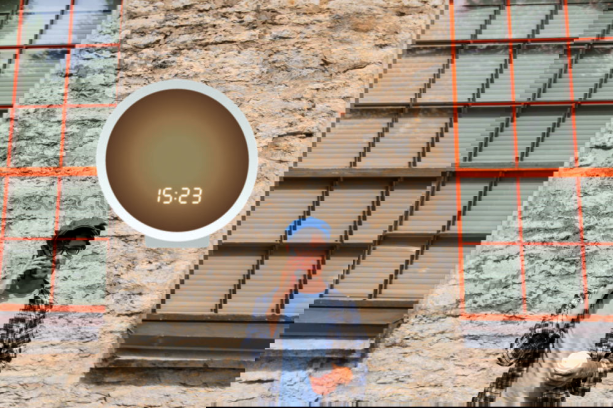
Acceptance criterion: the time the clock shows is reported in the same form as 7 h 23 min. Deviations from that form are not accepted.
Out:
15 h 23 min
